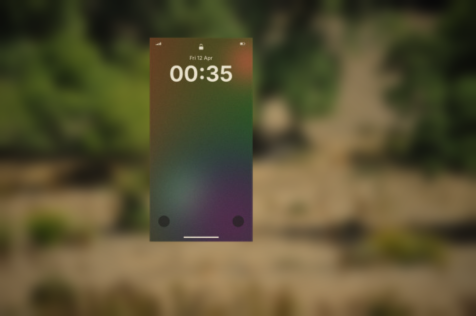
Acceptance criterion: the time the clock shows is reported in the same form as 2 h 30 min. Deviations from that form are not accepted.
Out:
0 h 35 min
